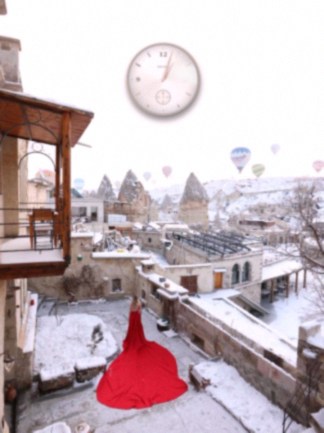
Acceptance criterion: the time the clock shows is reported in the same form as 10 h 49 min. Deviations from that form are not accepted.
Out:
1 h 03 min
